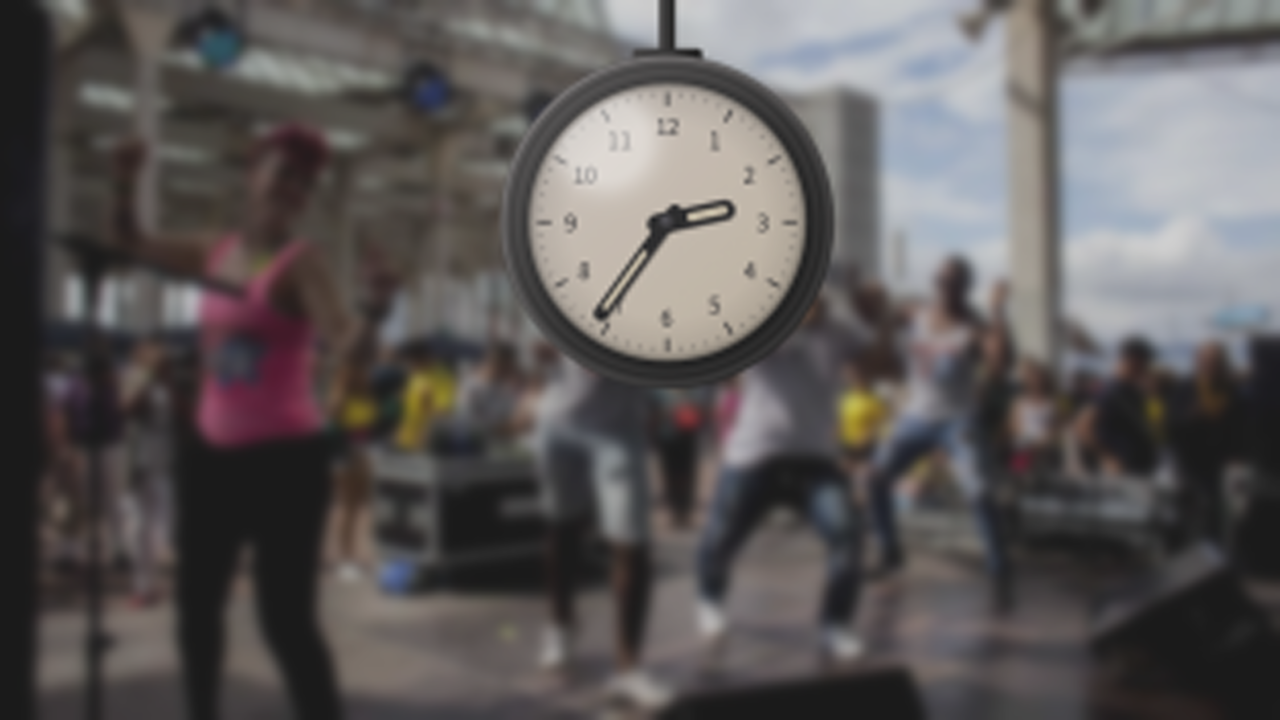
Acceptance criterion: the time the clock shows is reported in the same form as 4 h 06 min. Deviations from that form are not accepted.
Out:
2 h 36 min
